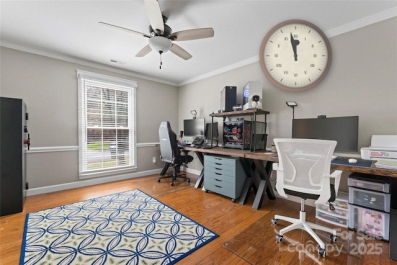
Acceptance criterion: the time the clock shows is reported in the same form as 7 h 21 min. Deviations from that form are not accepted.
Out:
11 h 58 min
